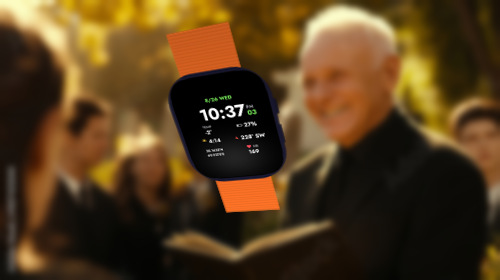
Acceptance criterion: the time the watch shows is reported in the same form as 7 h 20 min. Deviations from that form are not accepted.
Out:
10 h 37 min
